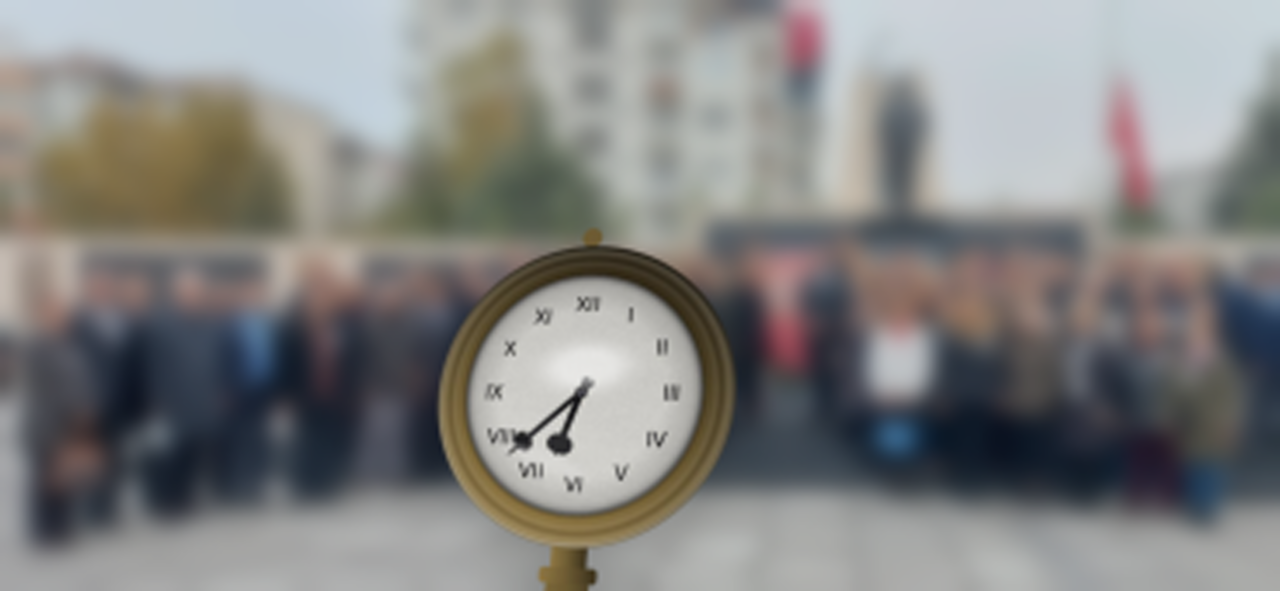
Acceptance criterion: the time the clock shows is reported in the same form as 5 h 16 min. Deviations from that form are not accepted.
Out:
6 h 38 min
